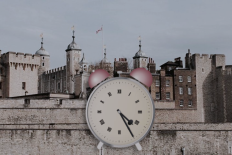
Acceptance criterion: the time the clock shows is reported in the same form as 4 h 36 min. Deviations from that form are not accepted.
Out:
4 h 25 min
